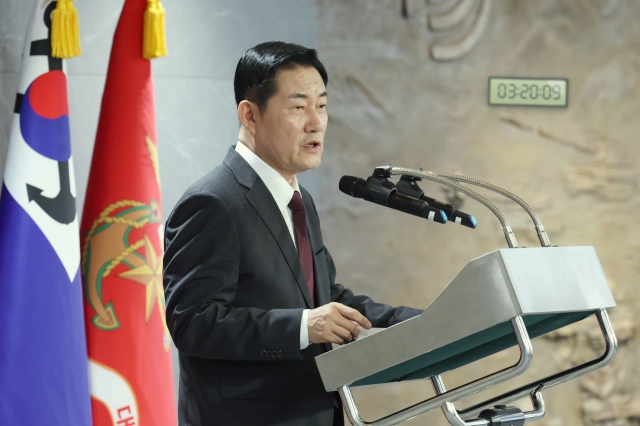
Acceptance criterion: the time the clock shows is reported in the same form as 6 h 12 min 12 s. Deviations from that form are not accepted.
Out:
3 h 20 min 09 s
